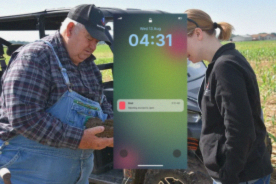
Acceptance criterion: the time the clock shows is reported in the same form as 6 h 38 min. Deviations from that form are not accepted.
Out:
4 h 31 min
